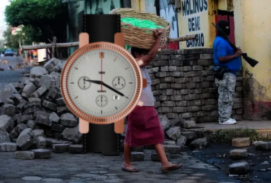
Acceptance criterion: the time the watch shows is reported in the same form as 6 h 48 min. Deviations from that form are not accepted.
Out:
9 h 20 min
